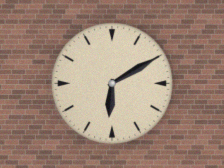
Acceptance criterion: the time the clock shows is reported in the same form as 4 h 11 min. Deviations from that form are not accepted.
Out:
6 h 10 min
